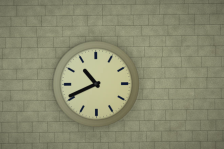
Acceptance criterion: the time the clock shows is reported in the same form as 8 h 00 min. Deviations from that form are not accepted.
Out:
10 h 41 min
